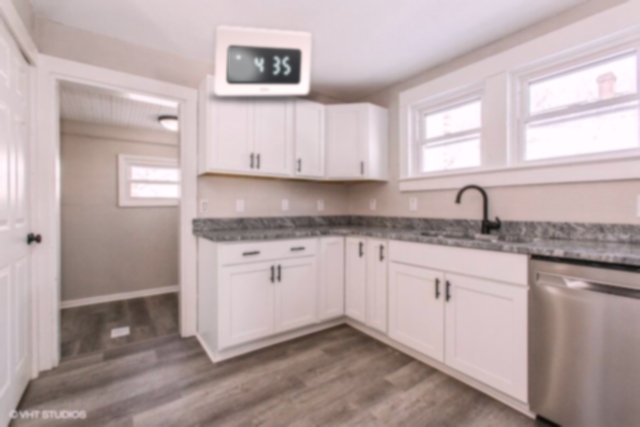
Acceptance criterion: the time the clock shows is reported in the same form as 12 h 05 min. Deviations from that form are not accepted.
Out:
4 h 35 min
